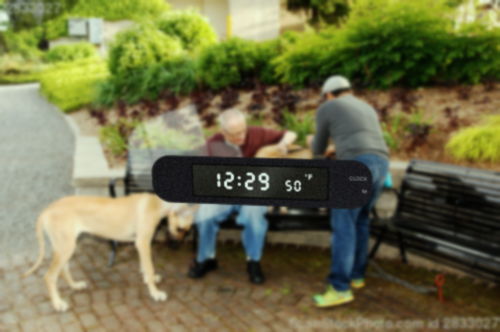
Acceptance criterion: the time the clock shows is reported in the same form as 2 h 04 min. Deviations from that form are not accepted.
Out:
12 h 29 min
